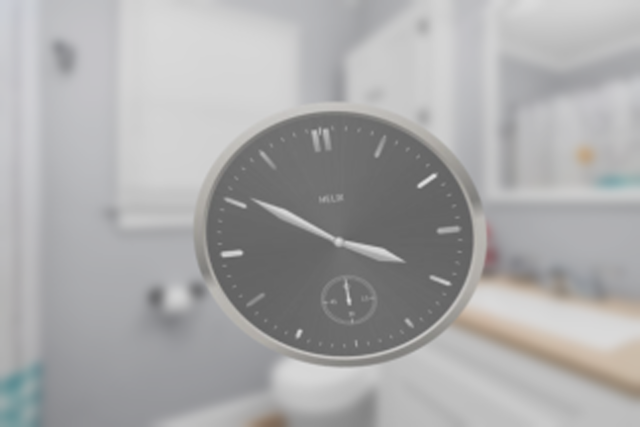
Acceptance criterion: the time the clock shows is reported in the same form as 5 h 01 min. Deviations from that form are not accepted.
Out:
3 h 51 min
